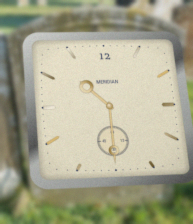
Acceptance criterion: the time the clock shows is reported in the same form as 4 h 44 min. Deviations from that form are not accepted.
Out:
10 h 30 min
